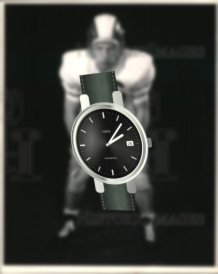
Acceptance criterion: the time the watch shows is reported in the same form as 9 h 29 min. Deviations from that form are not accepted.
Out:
2 h 07 min
